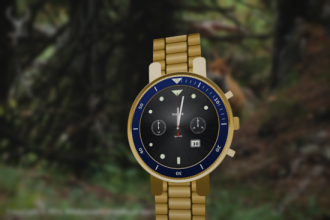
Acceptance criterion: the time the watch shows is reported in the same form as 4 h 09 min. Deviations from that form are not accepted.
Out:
12 h 02 min
